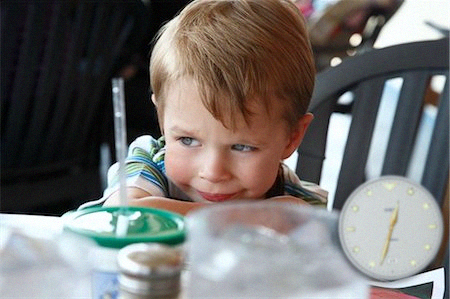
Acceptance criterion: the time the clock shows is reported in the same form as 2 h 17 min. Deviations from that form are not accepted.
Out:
12 h 33 min
